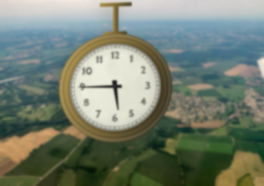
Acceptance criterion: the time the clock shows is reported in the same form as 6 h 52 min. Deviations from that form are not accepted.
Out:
5 h 45 min
